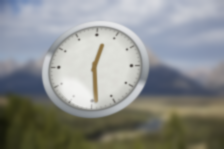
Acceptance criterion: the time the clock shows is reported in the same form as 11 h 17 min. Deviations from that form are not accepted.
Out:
12 h 29 min
